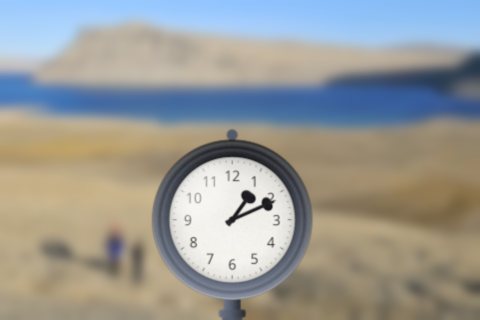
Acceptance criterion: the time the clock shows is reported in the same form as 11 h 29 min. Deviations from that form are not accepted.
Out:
1 h 11 min
